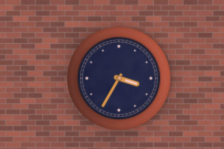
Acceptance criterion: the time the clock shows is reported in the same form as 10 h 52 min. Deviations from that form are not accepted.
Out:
3 h 35 min
